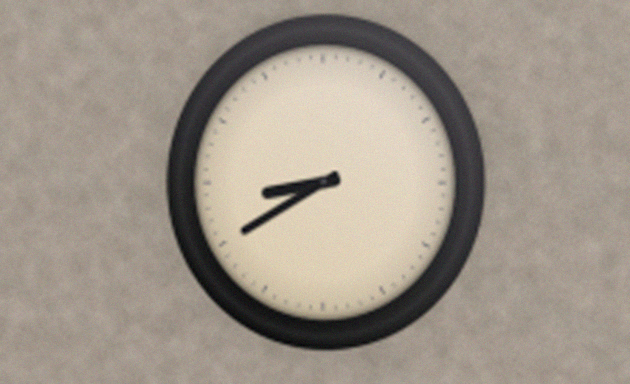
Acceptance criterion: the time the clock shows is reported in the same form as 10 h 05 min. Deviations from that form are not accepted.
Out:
8 h 40 min
